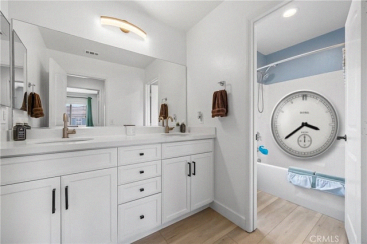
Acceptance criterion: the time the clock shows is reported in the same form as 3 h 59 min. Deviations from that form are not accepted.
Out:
3 h 39 min
